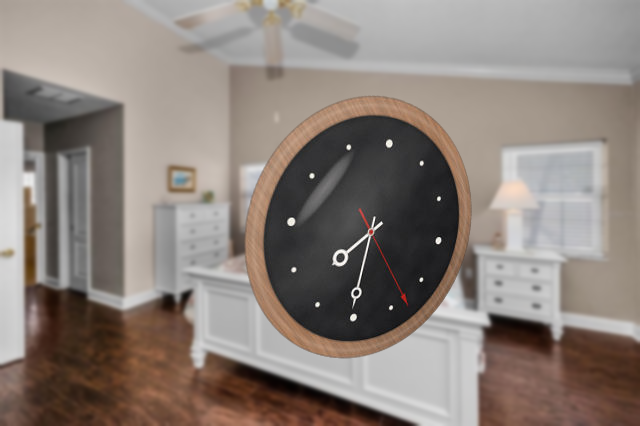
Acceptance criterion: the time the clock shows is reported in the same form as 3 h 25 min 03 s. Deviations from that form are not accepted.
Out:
7 h 30 min 23 s
